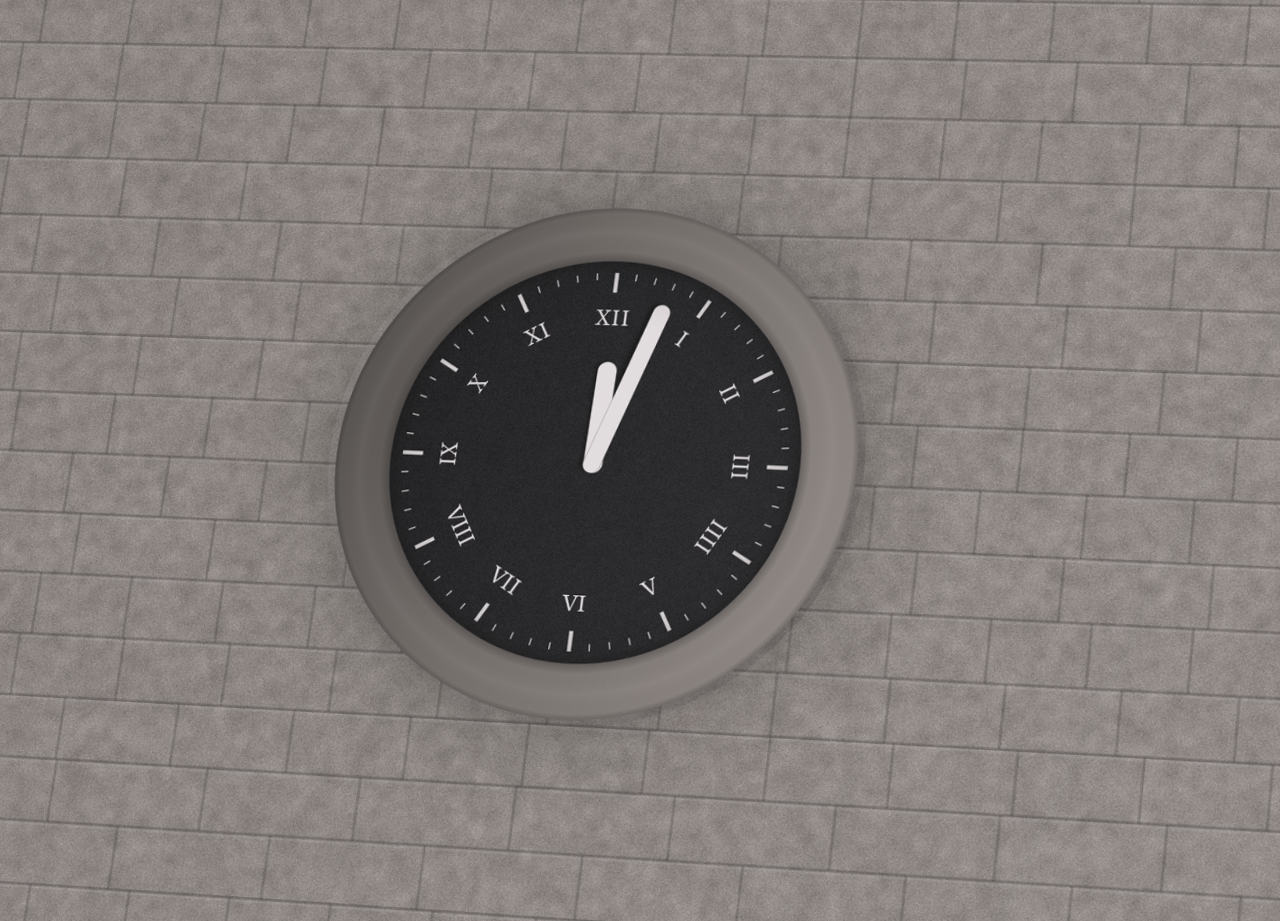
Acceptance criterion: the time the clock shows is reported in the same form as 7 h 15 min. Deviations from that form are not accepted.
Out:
12 h 03 min
